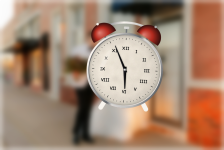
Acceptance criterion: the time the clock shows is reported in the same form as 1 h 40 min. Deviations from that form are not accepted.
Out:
5 h 56 min
